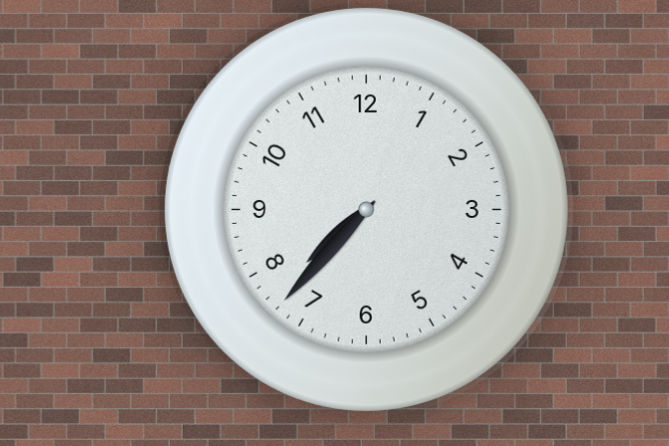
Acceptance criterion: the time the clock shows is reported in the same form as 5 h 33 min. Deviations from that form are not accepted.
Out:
7 h 37 min
